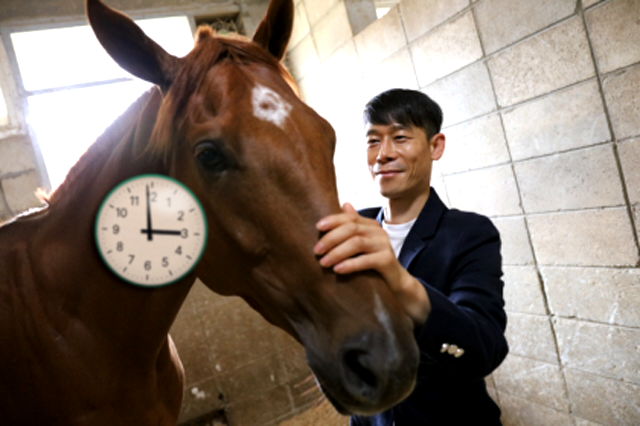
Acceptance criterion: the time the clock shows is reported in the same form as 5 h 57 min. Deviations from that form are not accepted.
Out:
2 h 59 min
